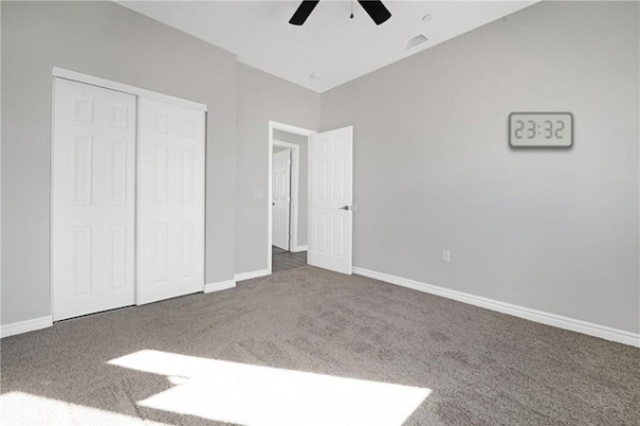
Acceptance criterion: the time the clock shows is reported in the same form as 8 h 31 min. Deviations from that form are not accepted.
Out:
23 h 32 min
